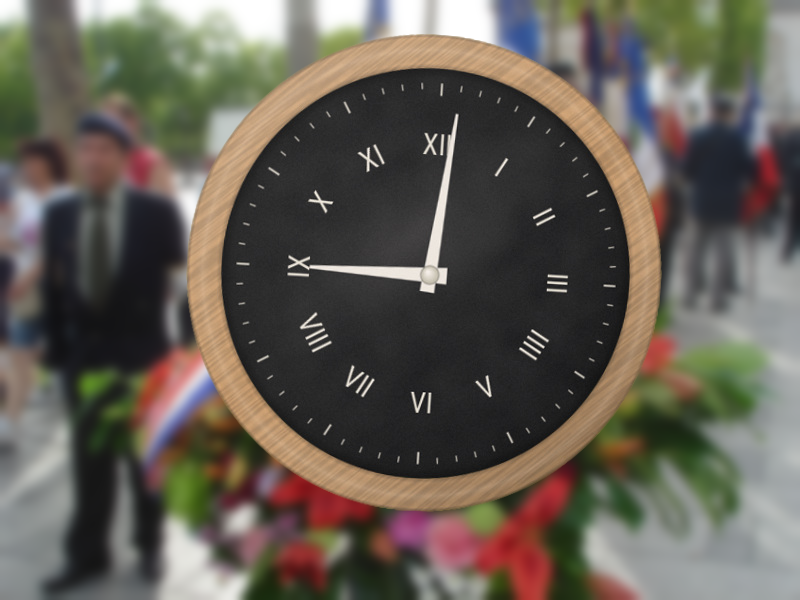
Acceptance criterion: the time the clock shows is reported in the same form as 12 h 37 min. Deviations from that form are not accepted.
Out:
9 h 01 min
